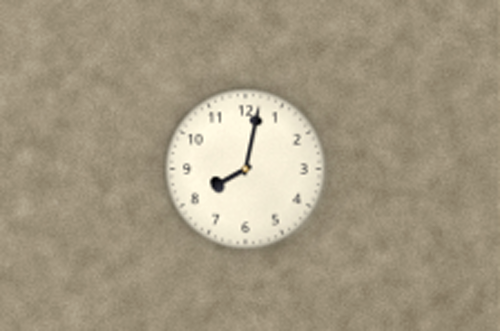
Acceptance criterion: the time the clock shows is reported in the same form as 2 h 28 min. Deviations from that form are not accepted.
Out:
8 h 02 min
